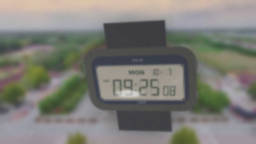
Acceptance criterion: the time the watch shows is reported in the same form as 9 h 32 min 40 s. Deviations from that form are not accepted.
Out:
9 h 25 min 08 s
